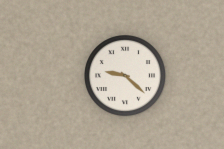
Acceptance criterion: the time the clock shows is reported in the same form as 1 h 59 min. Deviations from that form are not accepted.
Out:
9 h 22 min
